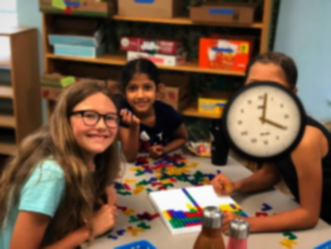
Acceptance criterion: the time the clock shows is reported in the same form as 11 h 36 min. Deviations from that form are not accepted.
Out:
4 h 02 min
